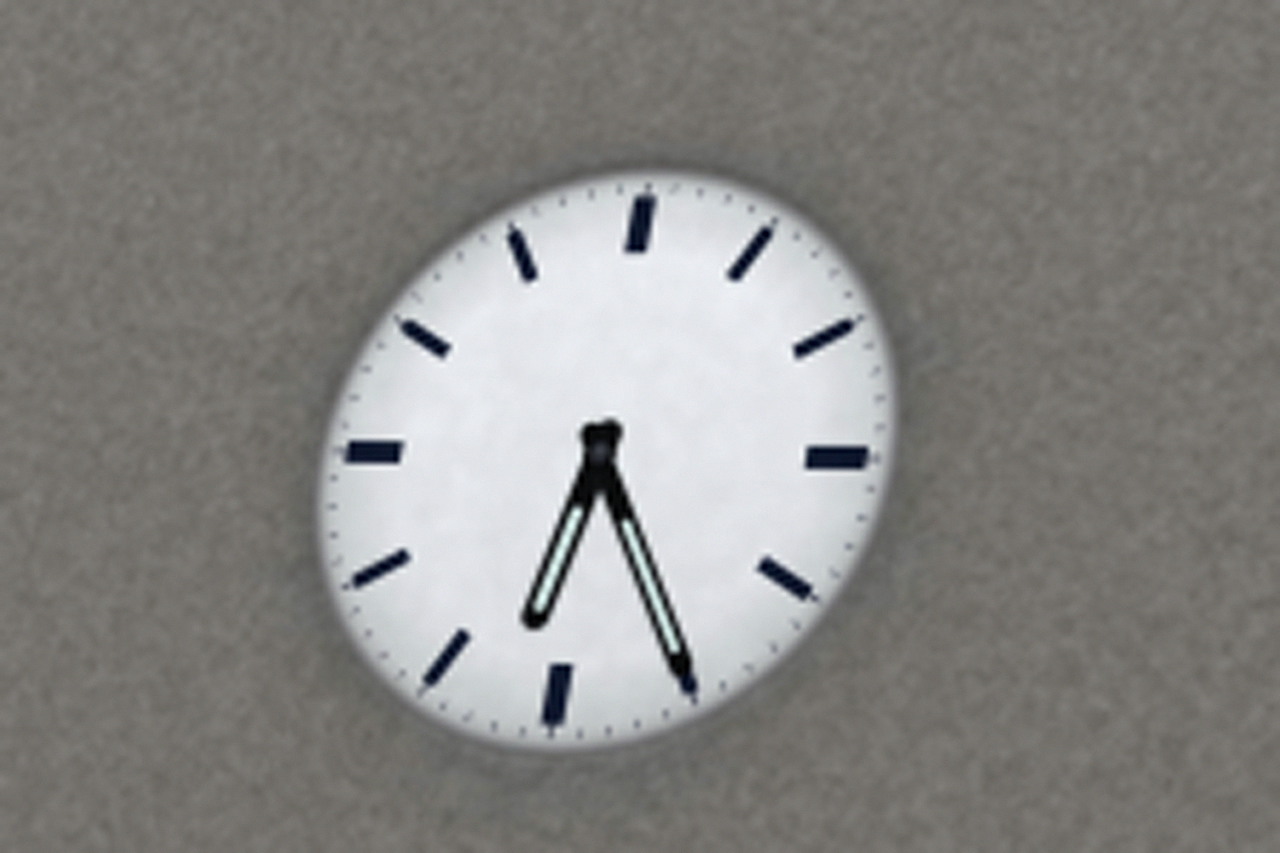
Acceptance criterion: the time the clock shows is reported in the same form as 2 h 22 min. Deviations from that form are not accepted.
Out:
6 h 25 min
